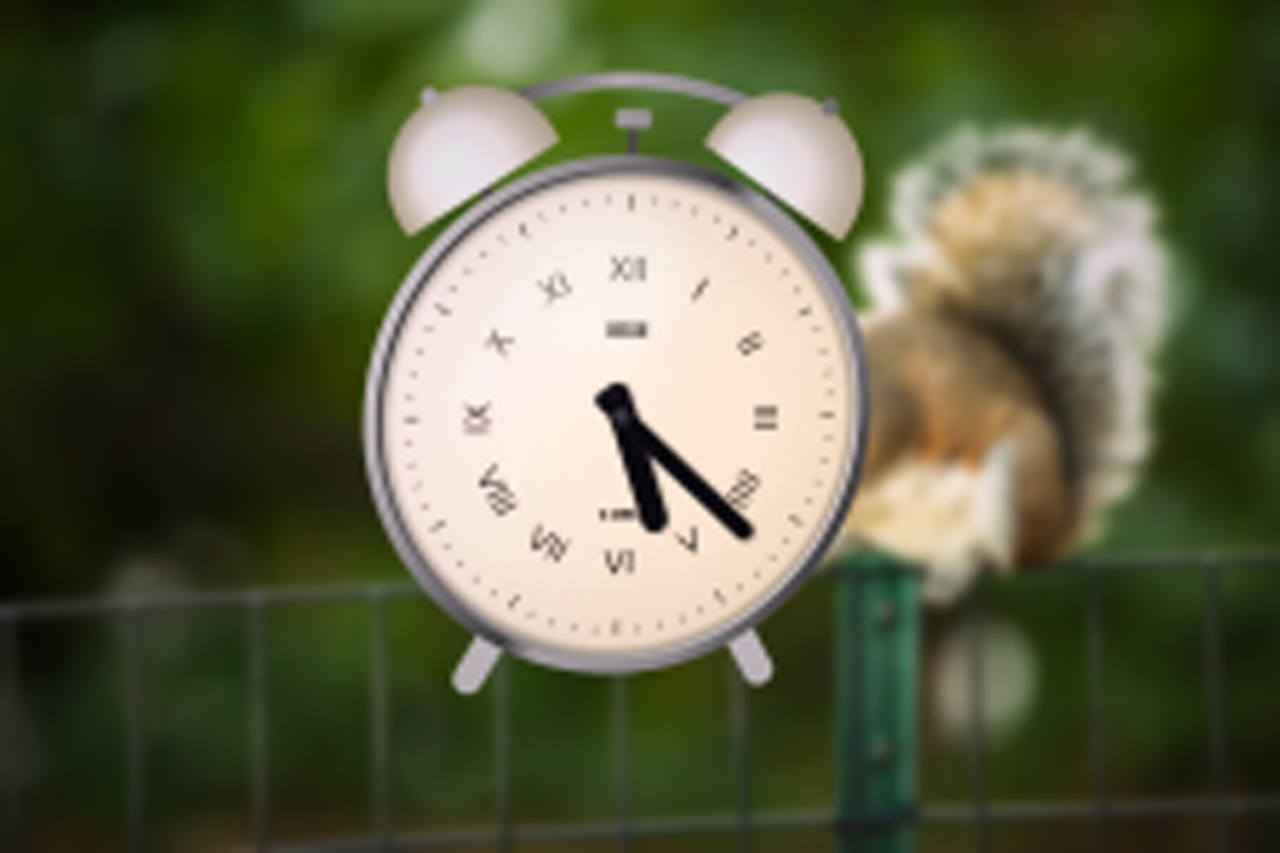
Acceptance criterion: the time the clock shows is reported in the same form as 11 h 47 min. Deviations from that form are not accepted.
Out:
5 h 22 min
